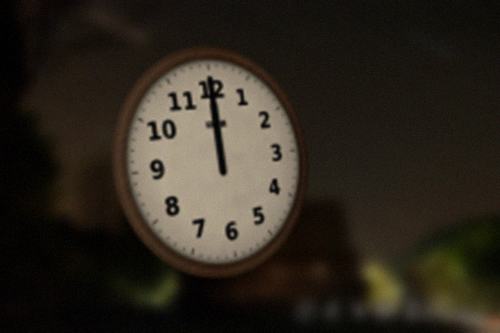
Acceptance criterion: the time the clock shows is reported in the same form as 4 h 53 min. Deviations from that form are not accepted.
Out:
12 h 00 min
